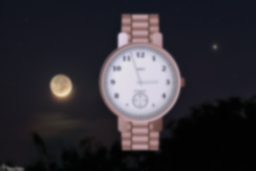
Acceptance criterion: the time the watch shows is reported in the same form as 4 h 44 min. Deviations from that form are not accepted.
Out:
2 h 57 min
